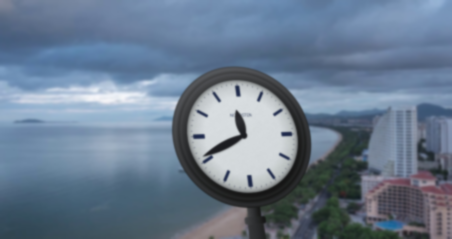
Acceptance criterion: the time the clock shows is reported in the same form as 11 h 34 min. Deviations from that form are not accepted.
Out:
11 h 41 min
